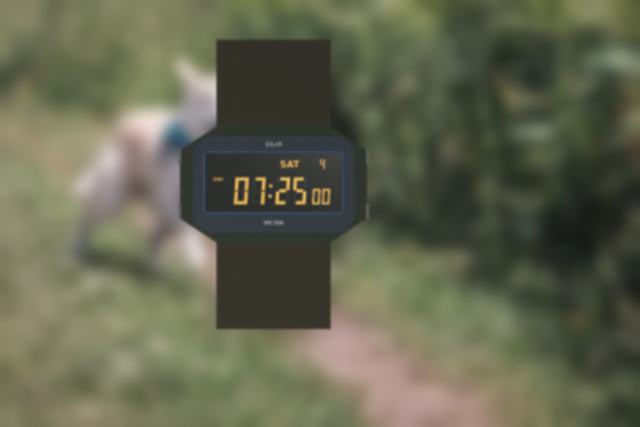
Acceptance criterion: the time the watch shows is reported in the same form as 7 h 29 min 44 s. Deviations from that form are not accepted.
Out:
7 h 25 min 00 s
